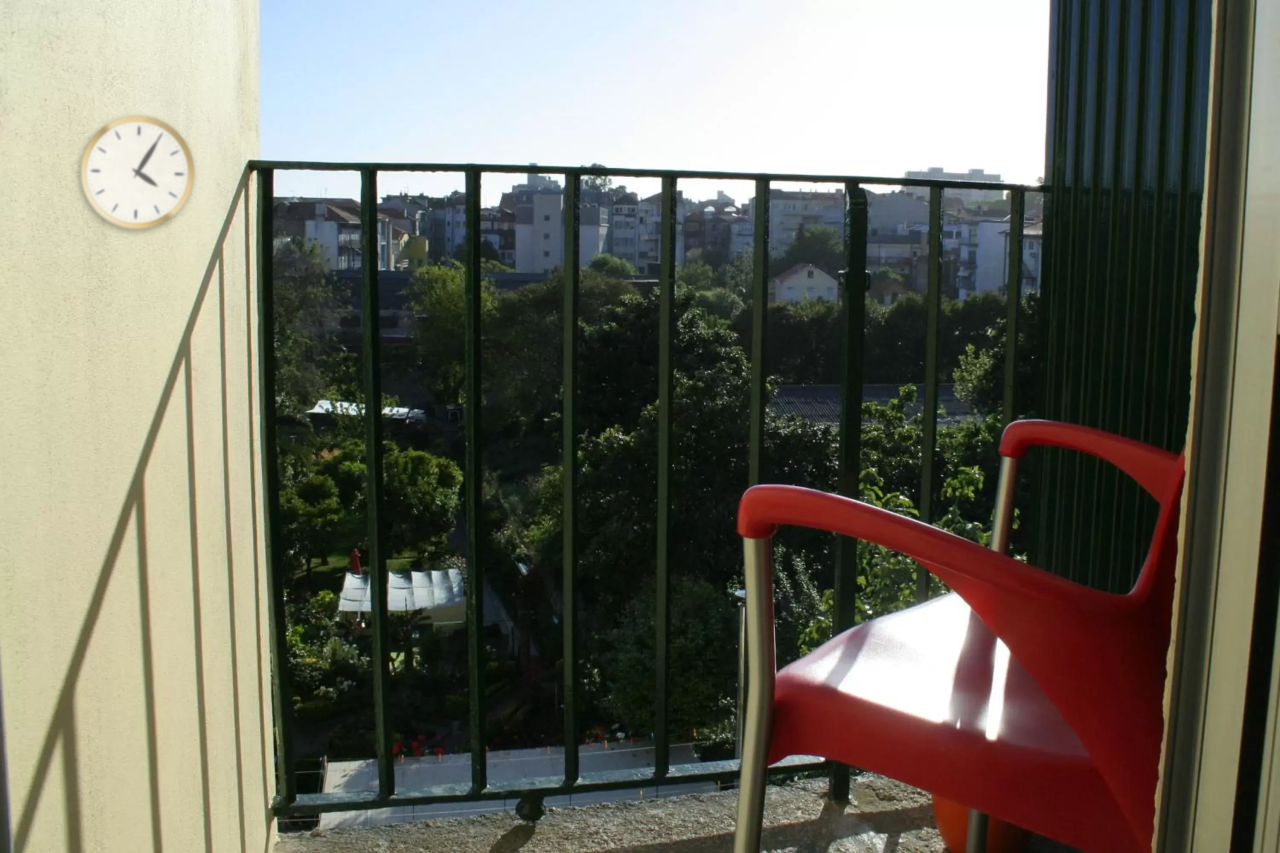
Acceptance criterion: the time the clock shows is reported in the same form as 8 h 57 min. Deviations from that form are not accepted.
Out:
4 h 05 min
